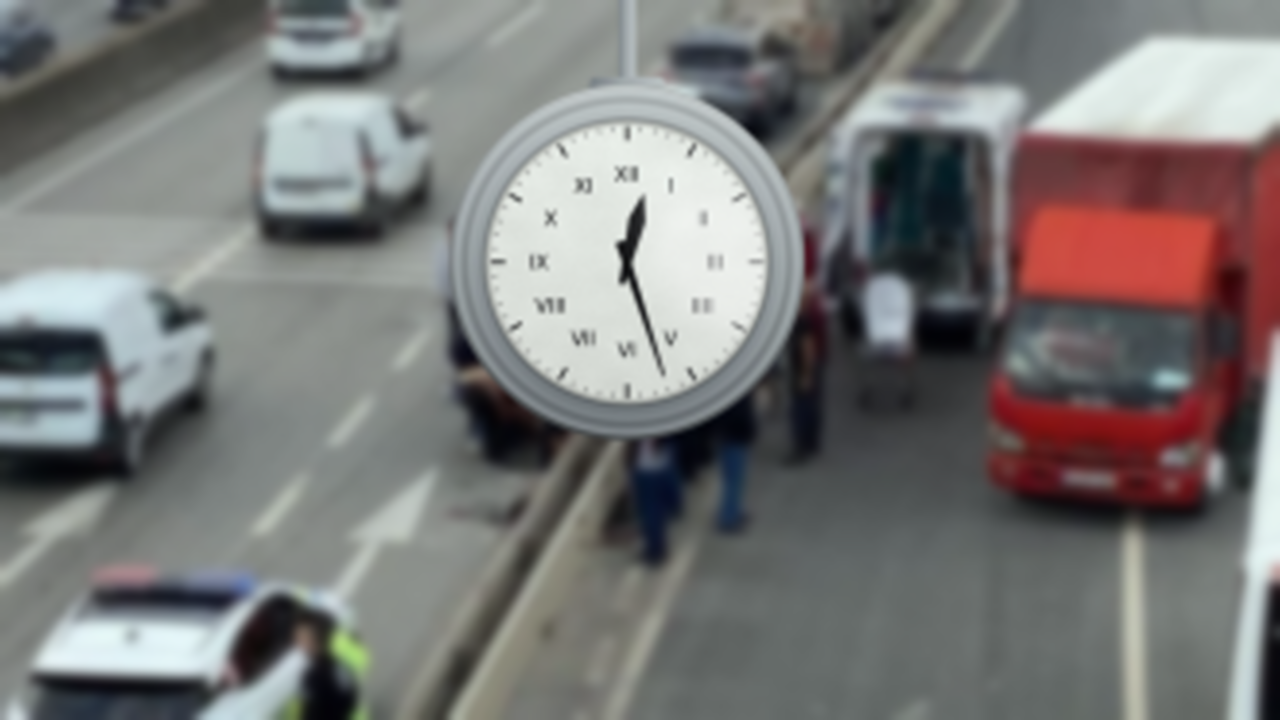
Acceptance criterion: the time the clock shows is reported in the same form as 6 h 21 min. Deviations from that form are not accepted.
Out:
12 h 27 min
